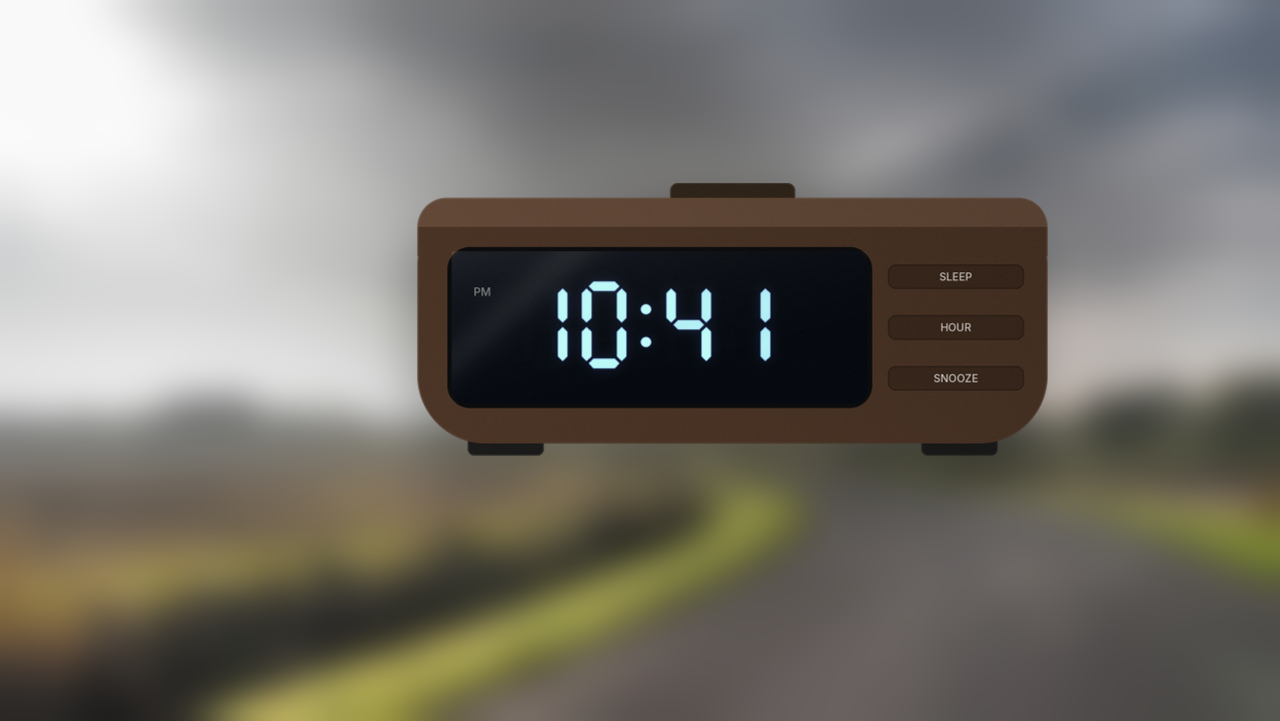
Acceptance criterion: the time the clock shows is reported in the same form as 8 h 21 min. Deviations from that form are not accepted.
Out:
10 h 41 min
